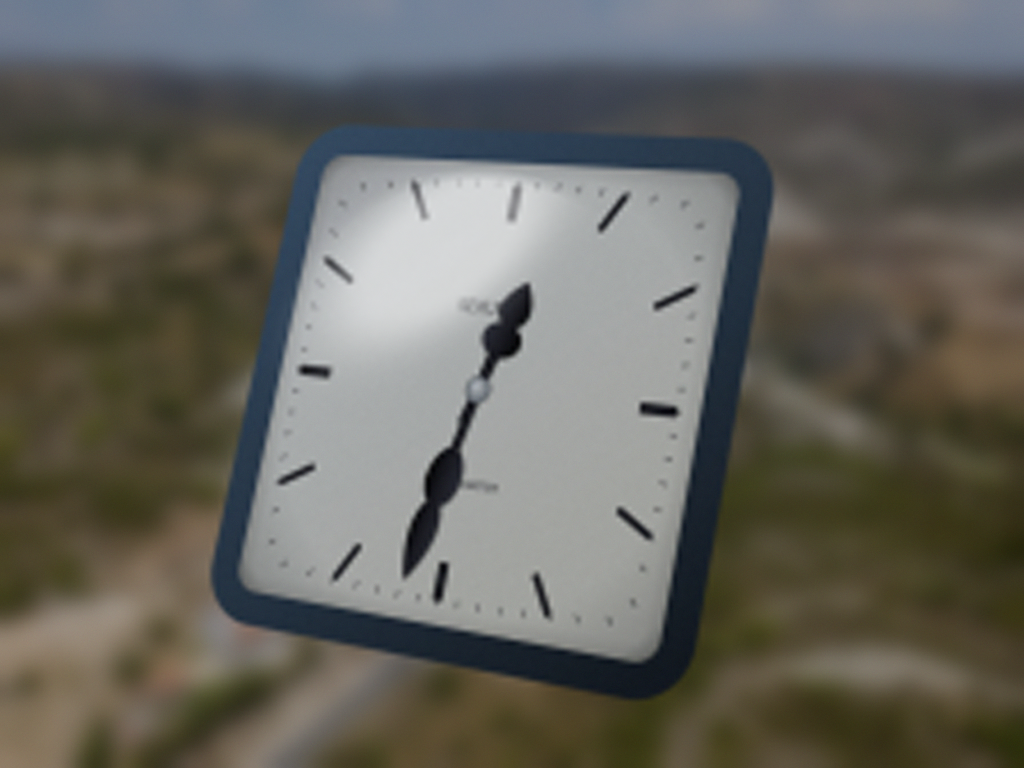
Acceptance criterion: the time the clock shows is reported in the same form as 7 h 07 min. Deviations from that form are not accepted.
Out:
12 h 32 min
